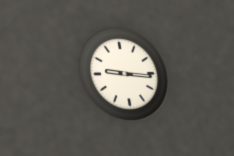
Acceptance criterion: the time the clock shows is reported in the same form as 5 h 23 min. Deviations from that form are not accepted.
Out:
9 h 16 min
